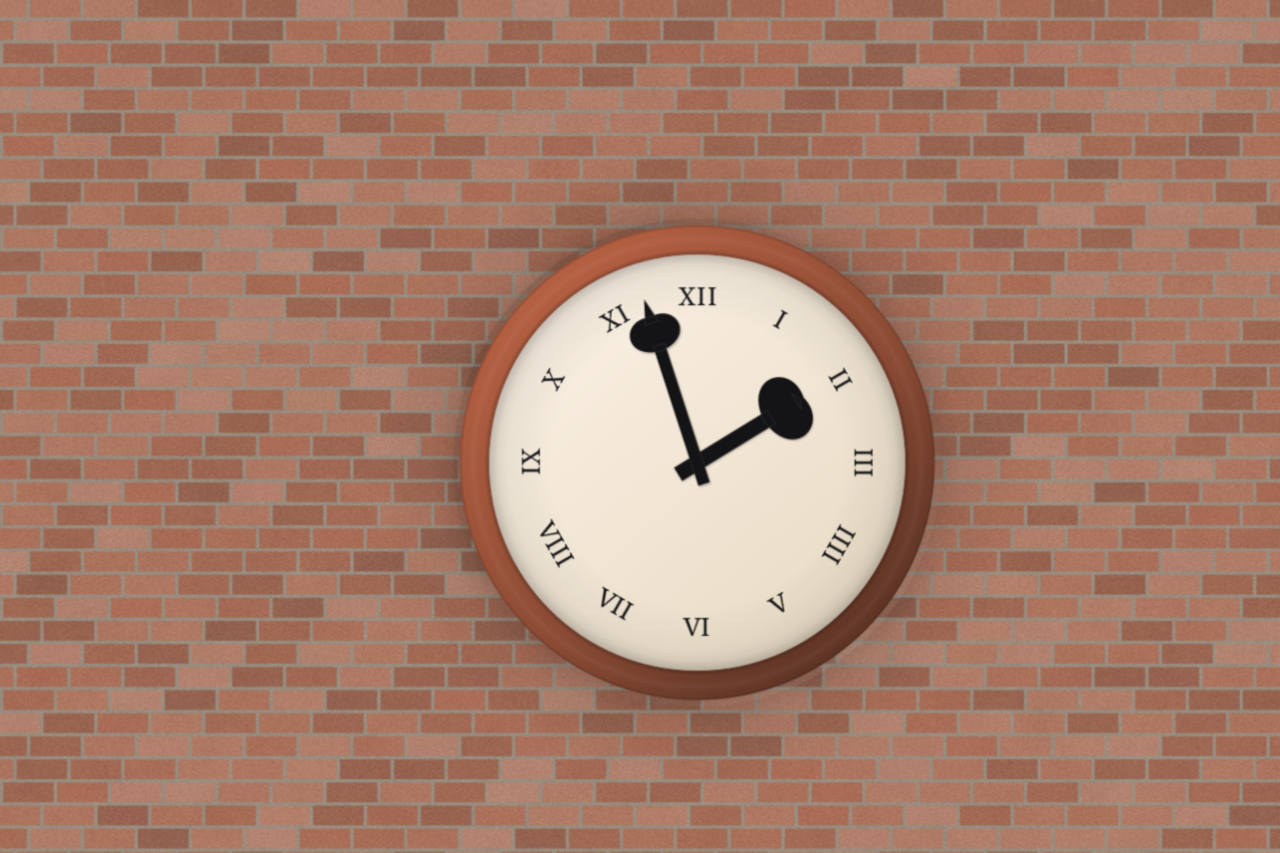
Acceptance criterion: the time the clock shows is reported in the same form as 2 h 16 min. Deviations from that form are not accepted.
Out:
1 h 57 min
